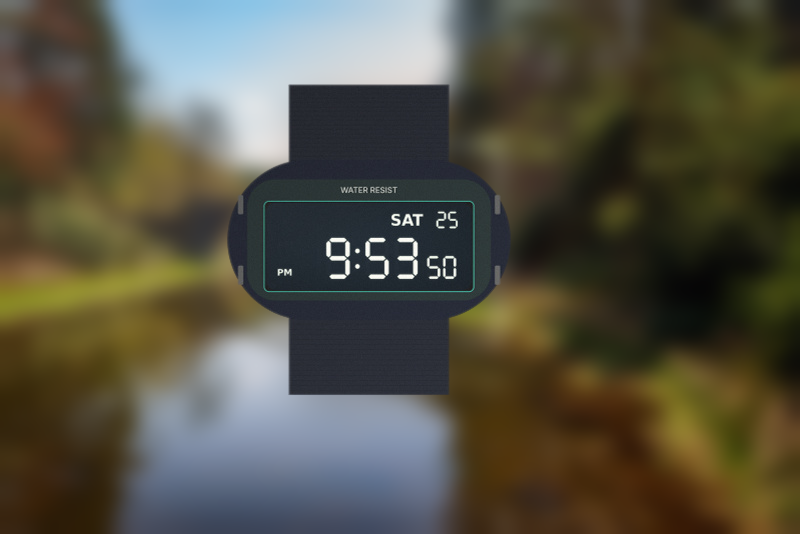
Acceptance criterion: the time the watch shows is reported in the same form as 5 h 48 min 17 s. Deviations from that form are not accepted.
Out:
9 h 53 min 50 s
